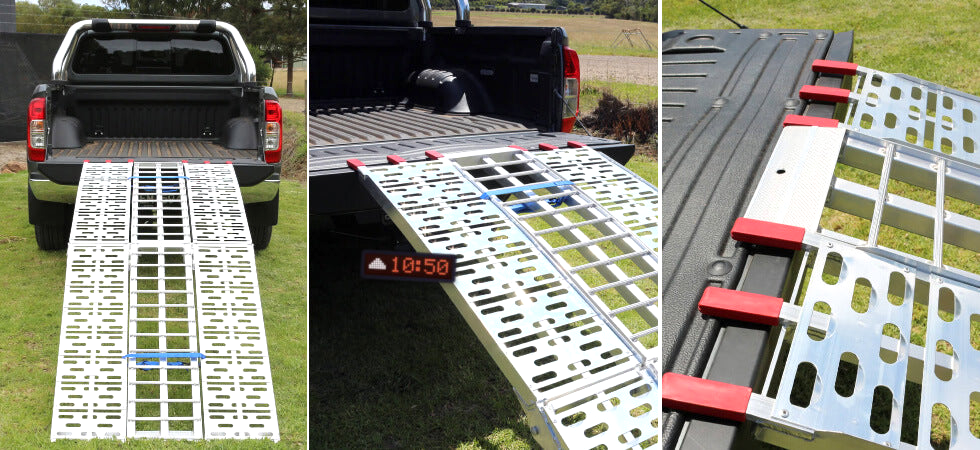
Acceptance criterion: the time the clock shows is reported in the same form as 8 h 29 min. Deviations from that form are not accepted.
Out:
10 h 50 min
